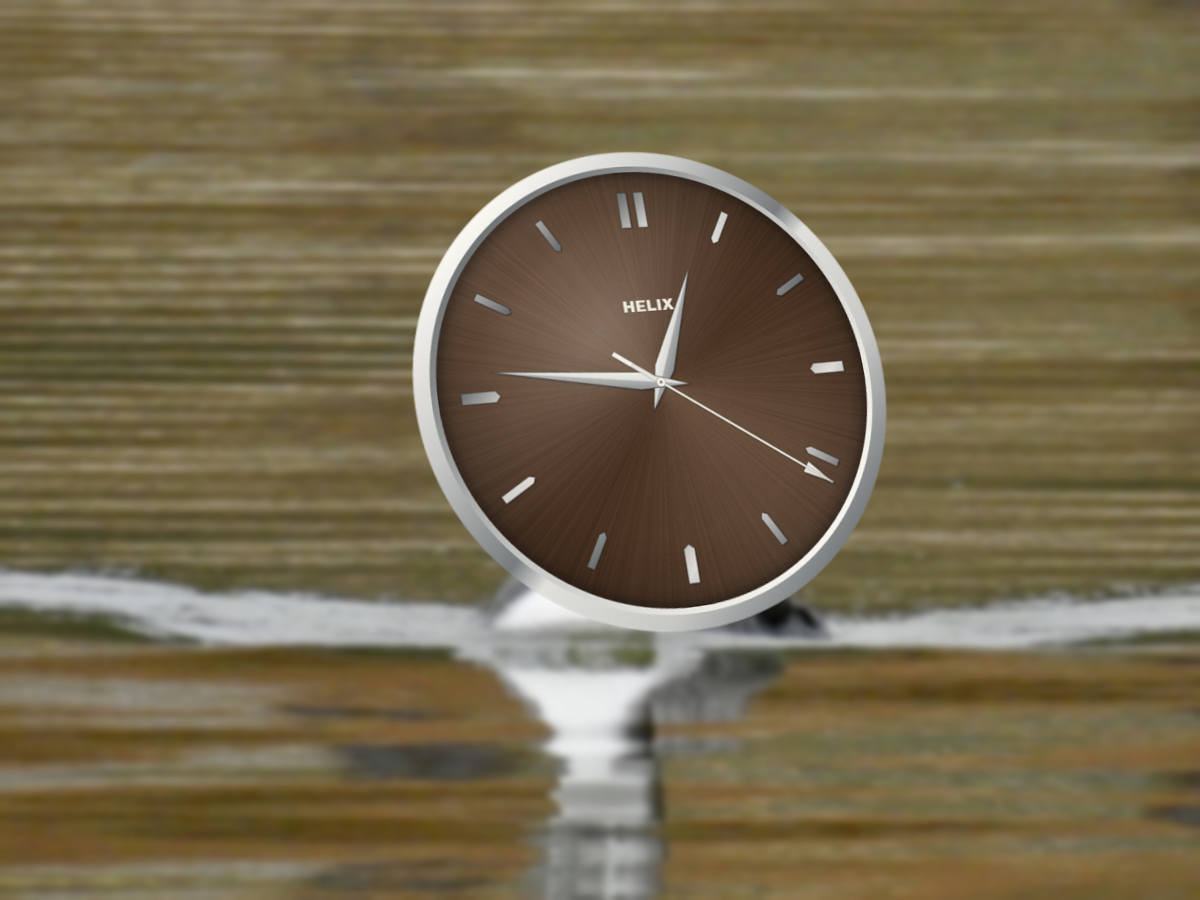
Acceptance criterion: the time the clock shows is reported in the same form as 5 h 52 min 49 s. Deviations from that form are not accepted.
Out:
12 h 46 min 21 s
